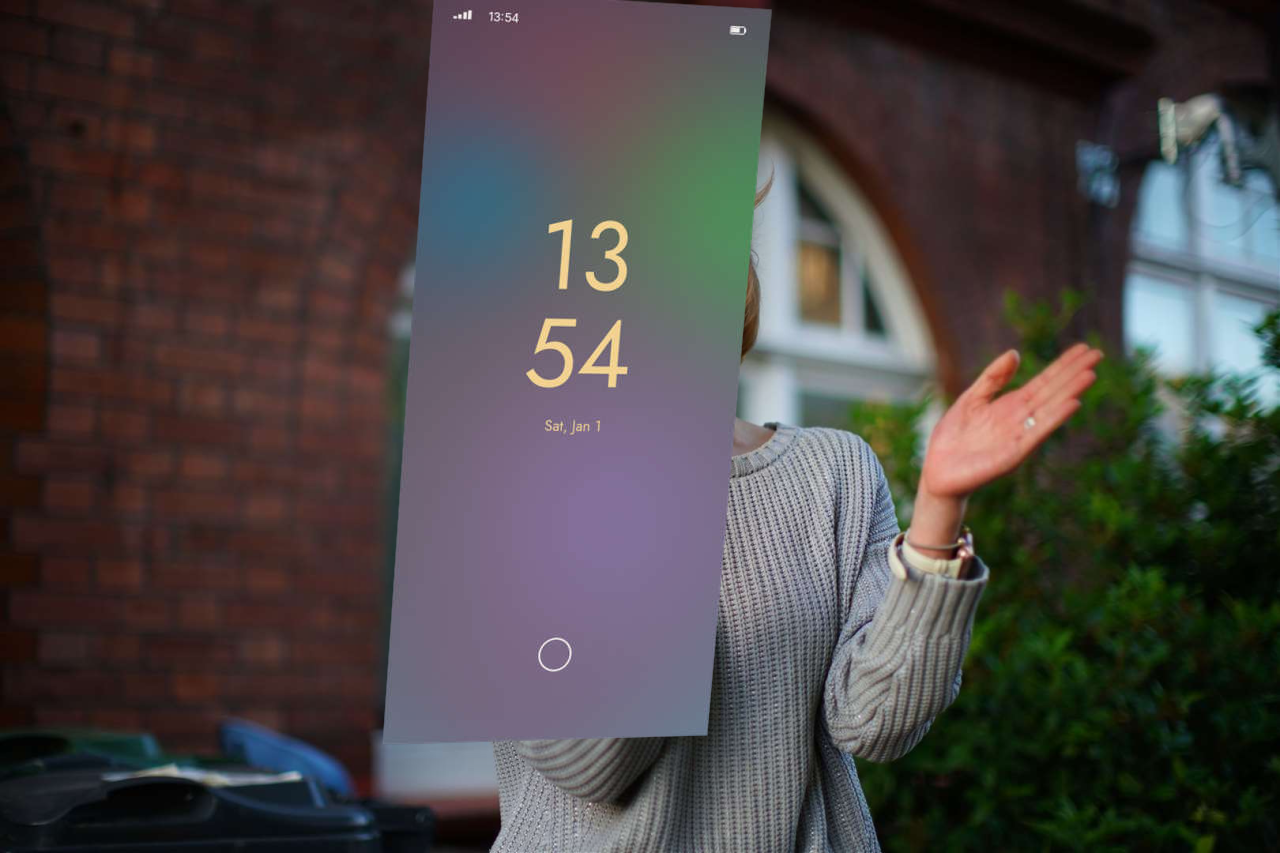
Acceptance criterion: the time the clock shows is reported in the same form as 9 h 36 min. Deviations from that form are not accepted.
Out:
13 h 54 min
